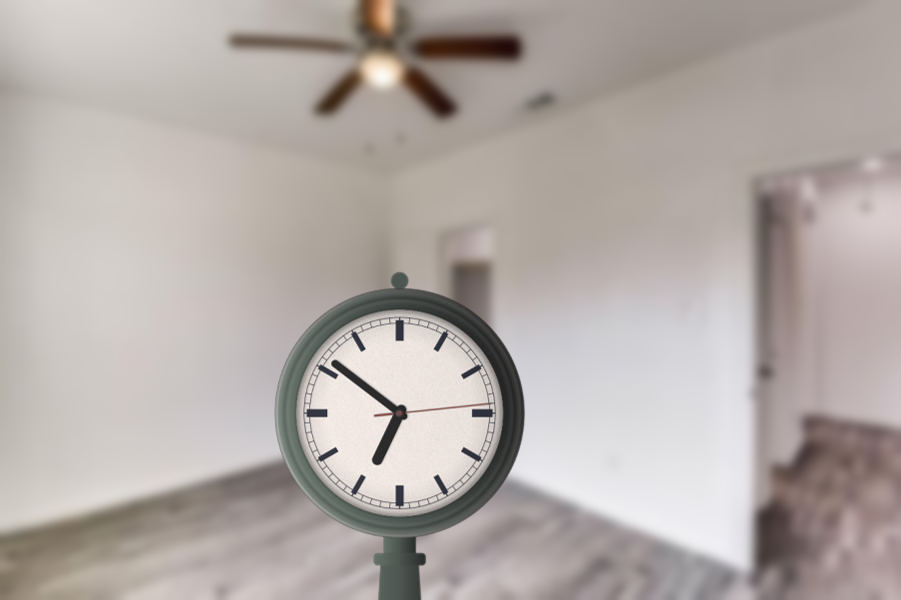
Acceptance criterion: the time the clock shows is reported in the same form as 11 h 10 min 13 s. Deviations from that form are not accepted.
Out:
6 h 51 min 14 s
